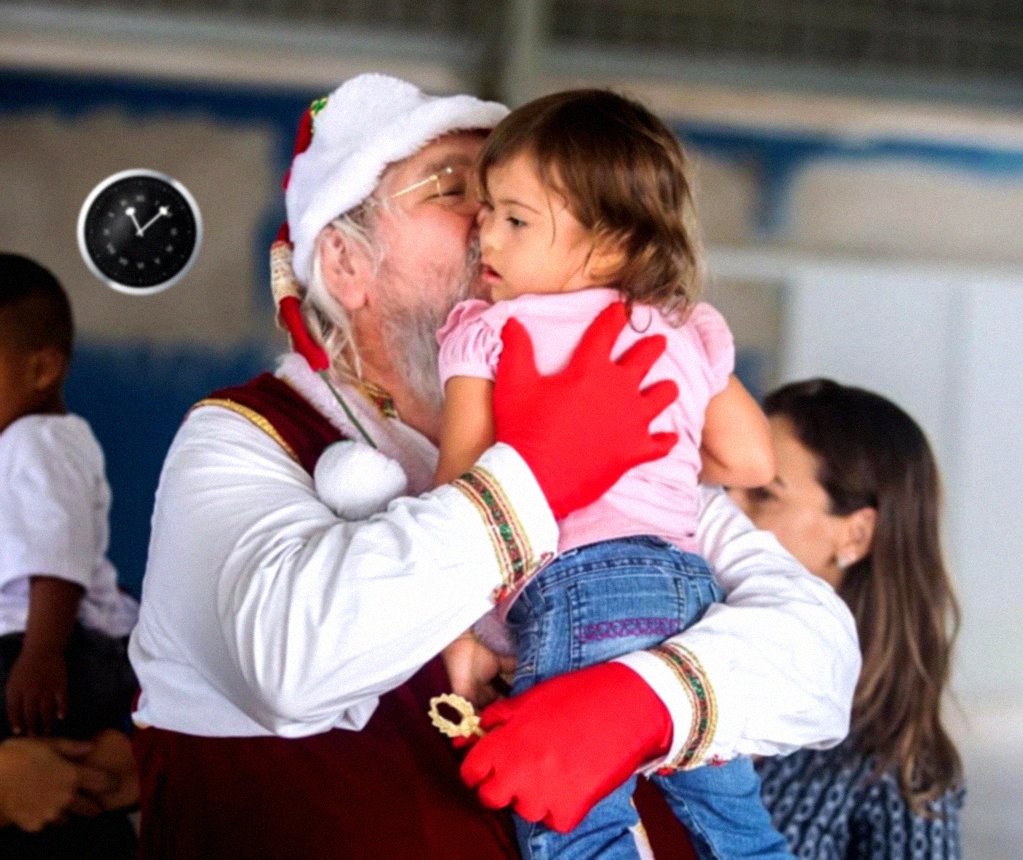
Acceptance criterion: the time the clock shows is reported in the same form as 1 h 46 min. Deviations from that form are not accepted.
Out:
11 h 08 min
